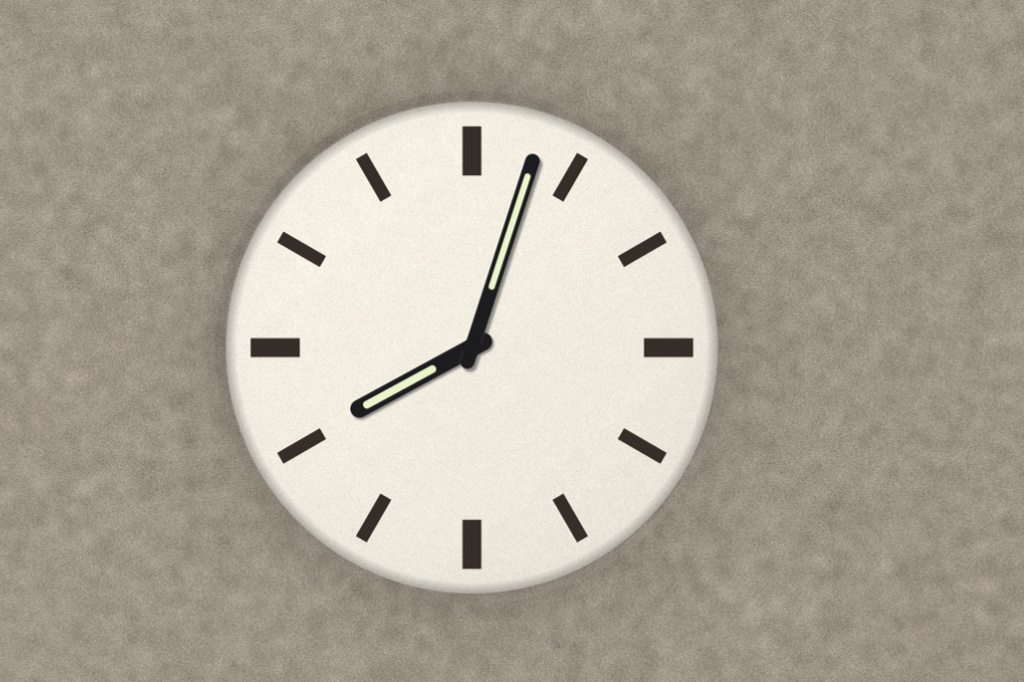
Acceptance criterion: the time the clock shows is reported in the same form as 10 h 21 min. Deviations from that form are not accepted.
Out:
8 h 03 min
